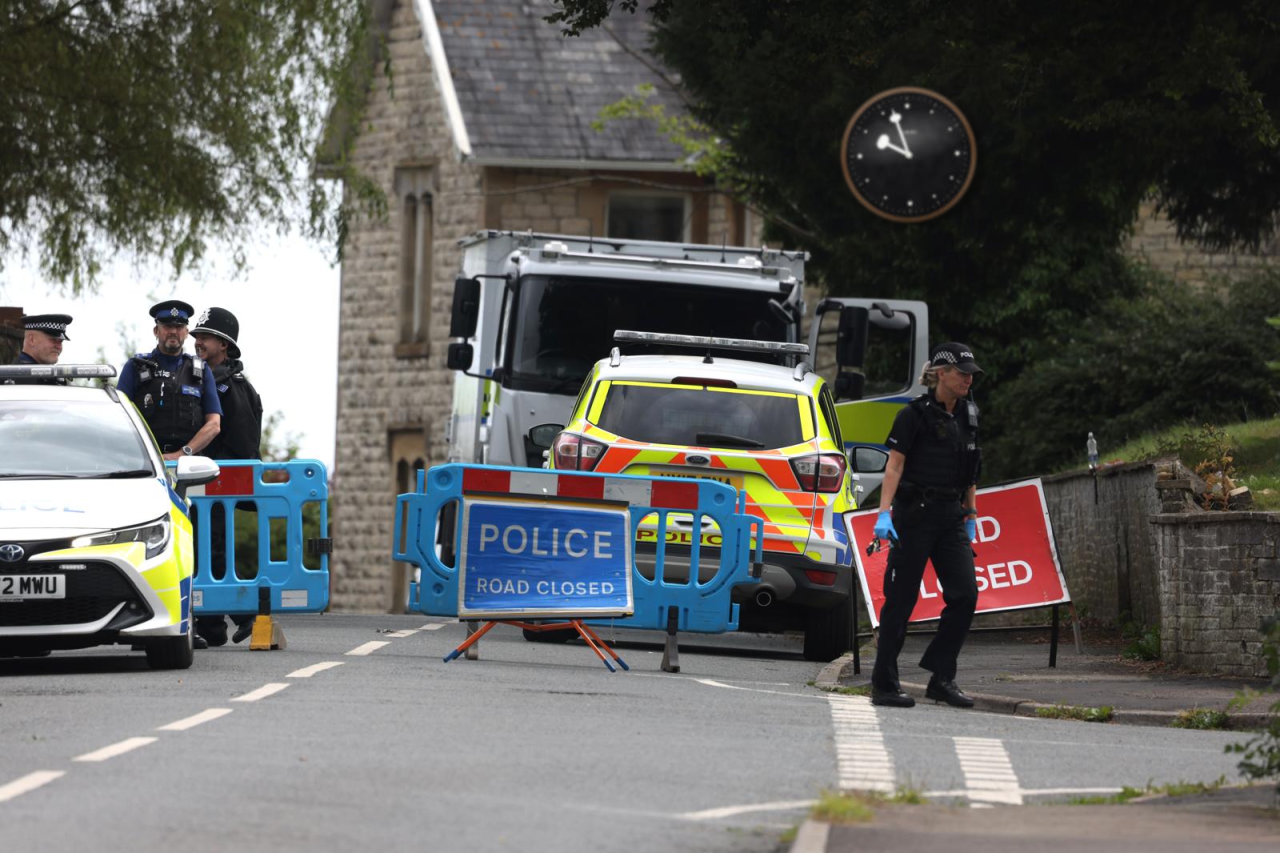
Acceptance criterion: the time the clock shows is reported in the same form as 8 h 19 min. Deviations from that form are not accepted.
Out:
9 h 57 min
